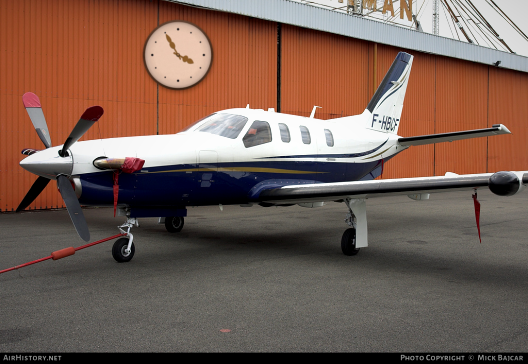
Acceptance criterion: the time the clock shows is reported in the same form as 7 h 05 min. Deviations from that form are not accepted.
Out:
3 h 55 min
